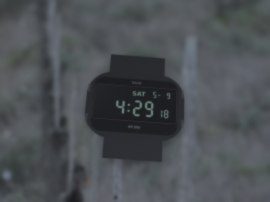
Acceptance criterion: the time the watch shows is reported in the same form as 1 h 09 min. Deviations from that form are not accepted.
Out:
4 h 29 min
